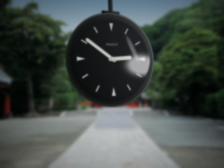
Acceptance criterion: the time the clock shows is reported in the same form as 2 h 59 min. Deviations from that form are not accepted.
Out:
2 h 51 min
